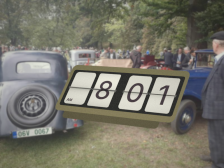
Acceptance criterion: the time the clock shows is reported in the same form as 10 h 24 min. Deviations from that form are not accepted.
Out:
8 h 01 min
